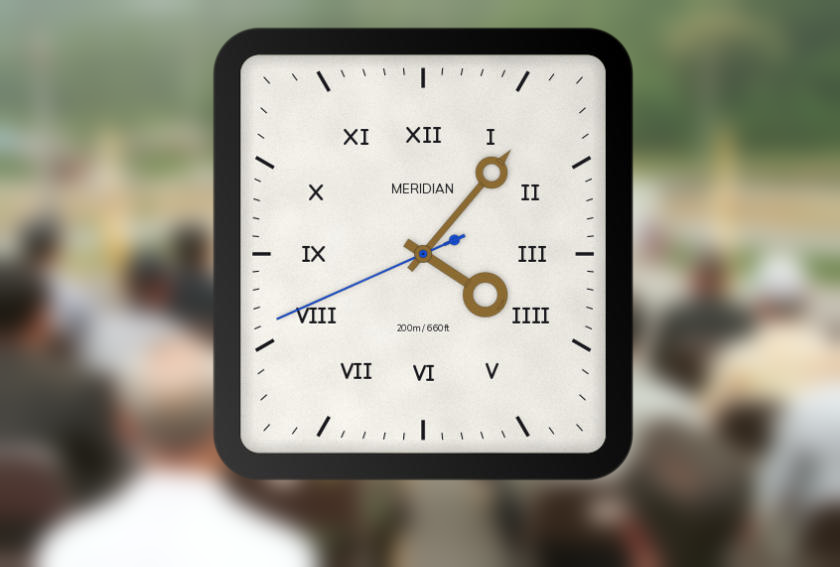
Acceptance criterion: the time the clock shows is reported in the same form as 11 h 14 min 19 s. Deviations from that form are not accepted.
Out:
4 h 06 min 41 s
